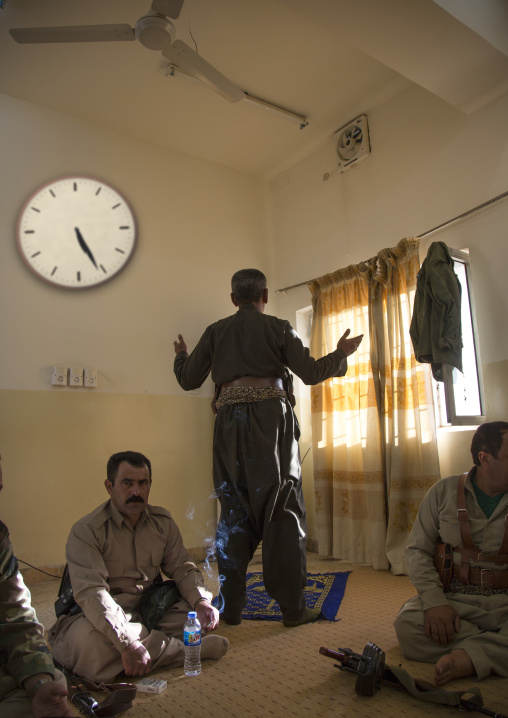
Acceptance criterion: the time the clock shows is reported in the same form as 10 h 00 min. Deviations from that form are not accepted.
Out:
5 h 26 min
